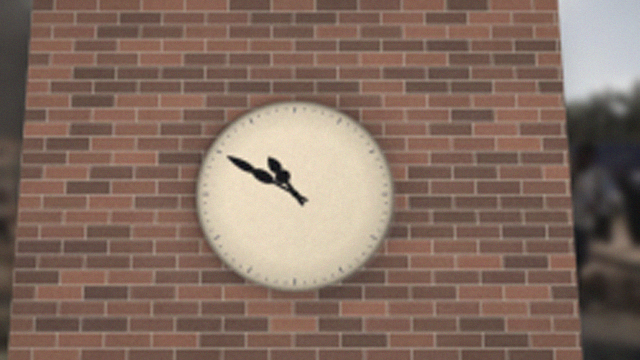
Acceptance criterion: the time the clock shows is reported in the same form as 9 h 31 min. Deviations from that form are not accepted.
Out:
10 h 50 min
